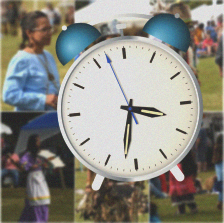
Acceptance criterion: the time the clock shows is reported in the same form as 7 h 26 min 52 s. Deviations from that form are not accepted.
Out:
3 h 31 min 57 s
